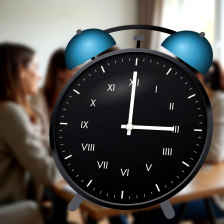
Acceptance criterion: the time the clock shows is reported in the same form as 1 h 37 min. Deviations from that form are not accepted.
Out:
3 h 00 min
